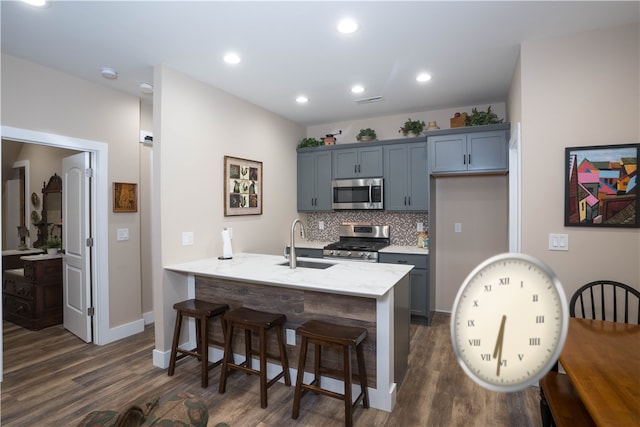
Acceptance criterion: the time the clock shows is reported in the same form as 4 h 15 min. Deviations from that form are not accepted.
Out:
6 h 31 min
